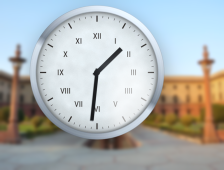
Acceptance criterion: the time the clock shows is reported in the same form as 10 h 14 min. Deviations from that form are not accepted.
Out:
1 h 31 min
